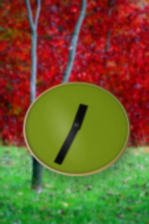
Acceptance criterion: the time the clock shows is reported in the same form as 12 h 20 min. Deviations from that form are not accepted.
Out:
12 h 34 min
